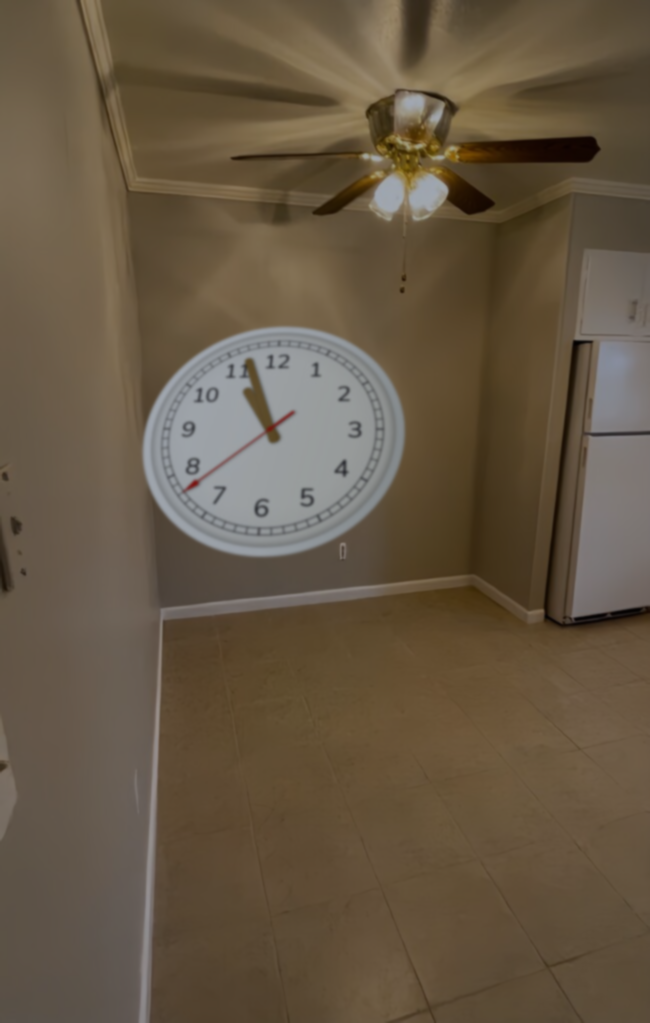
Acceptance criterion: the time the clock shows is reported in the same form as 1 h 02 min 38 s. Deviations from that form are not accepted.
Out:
10 h 56 min 38 s
